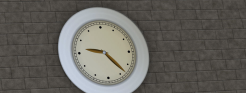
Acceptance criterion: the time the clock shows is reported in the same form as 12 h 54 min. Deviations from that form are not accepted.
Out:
9 h 23 min
